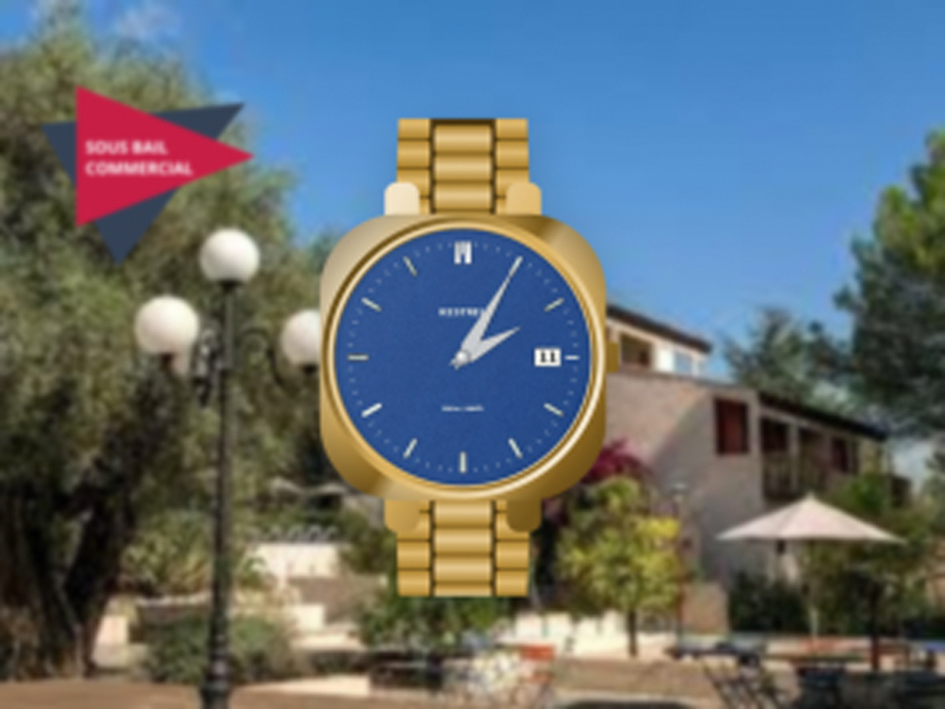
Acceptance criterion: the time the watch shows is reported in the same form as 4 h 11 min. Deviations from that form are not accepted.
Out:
2 h 05 min
